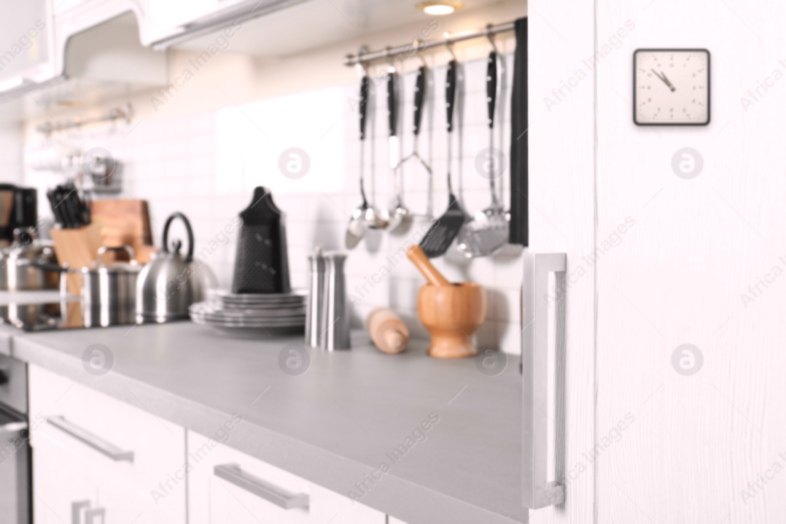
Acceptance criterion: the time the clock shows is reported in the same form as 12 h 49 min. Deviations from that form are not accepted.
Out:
10 h 52 min
